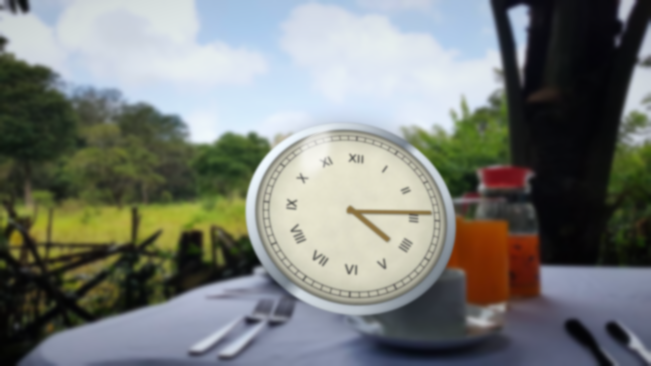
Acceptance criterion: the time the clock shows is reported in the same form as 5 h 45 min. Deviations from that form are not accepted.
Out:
4 h 14 min
